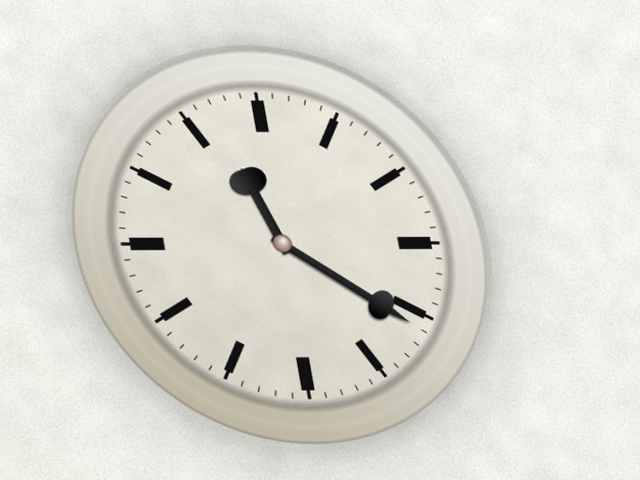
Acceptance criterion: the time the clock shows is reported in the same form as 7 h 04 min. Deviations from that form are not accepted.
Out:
11 h 21 min
